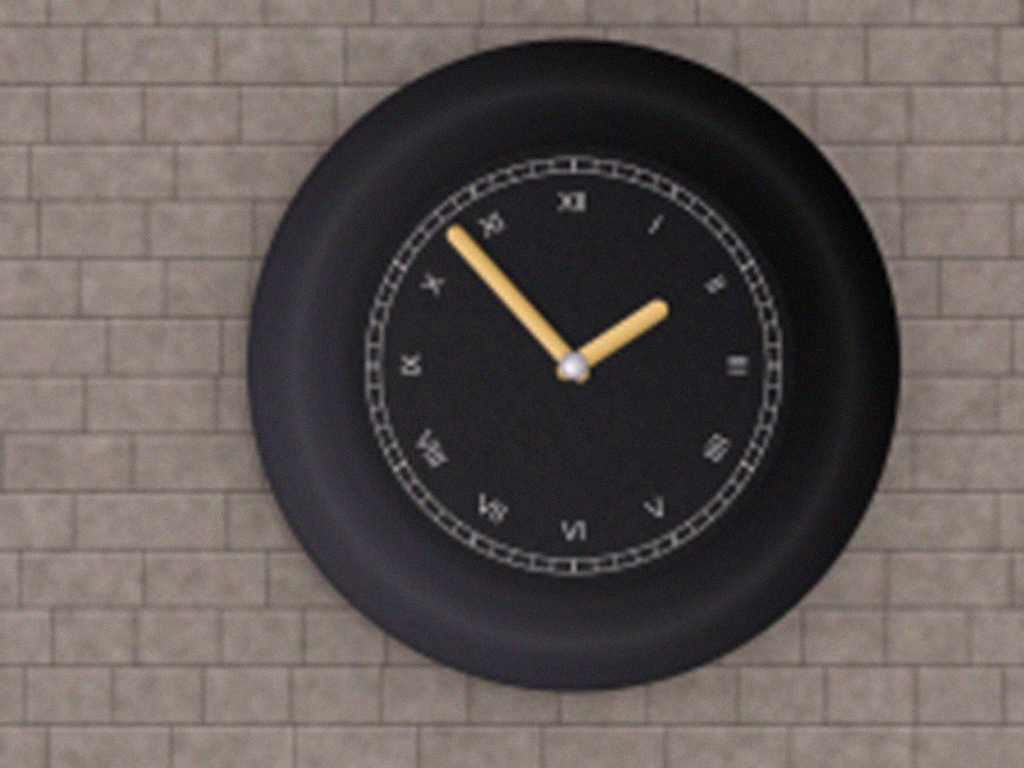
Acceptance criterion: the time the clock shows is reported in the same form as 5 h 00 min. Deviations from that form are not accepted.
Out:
1 h 53 min
